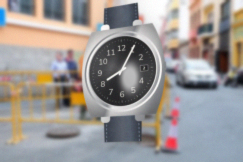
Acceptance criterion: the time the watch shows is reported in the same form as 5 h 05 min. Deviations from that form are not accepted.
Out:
8 h 05 min
